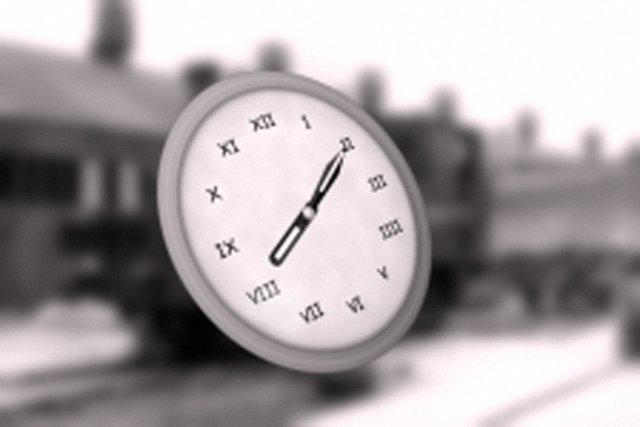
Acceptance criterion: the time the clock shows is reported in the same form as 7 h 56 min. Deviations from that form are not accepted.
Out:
8 h 10 min
